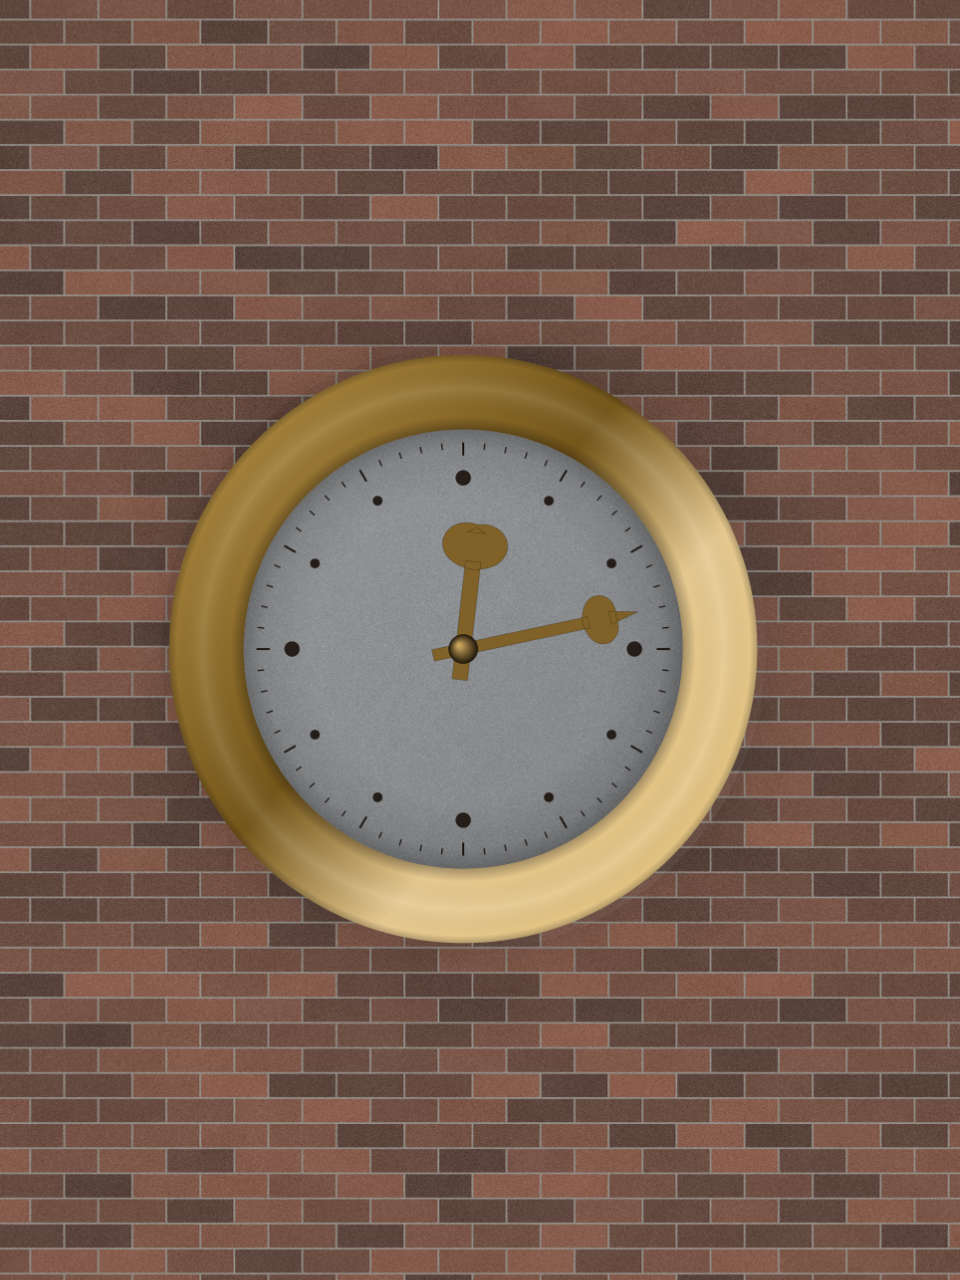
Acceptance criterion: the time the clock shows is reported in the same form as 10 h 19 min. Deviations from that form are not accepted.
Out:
12 h 13 min
